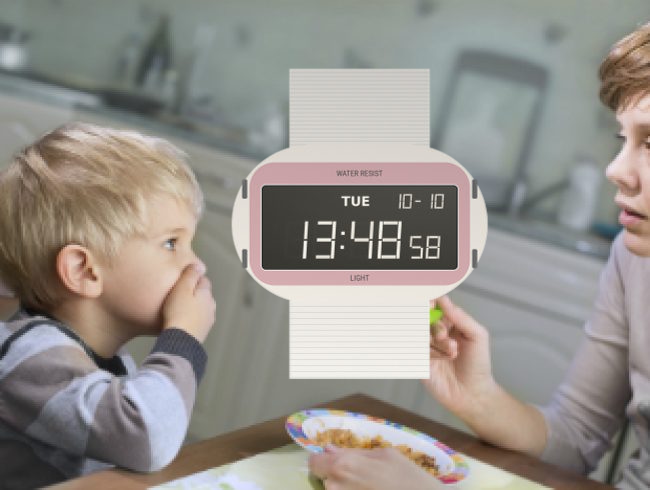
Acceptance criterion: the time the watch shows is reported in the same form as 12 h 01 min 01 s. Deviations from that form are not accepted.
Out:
13 h 48 min 58 s
